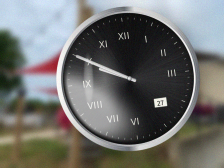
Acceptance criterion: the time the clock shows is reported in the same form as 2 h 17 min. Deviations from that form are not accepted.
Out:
9 h 50 min
